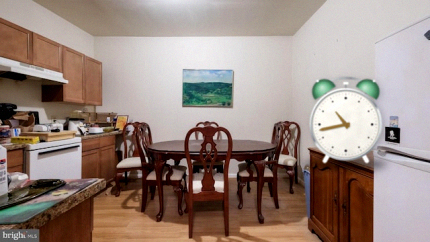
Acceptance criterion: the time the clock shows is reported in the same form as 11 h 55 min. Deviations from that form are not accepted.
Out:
10 h 43 min
